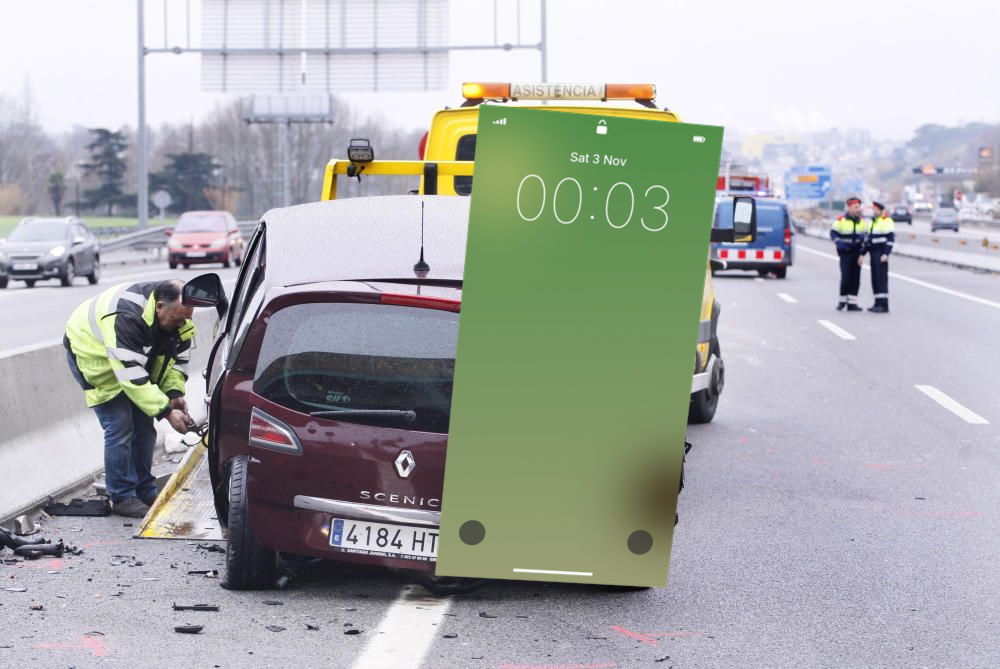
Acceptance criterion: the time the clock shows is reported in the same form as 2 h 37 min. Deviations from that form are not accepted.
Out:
0 h 03 min
